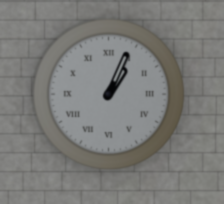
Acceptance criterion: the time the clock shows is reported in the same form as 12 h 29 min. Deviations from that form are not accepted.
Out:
1 h 04 min
